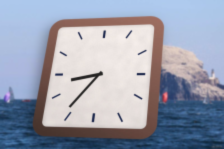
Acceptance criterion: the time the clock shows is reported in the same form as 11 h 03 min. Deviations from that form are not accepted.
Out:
8 h 36 min
